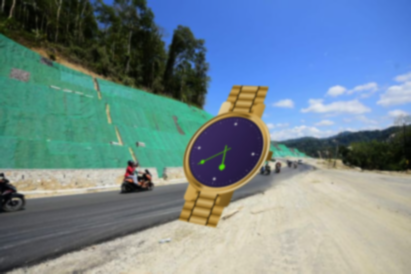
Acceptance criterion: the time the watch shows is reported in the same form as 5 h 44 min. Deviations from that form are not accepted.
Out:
5 h 39 min
